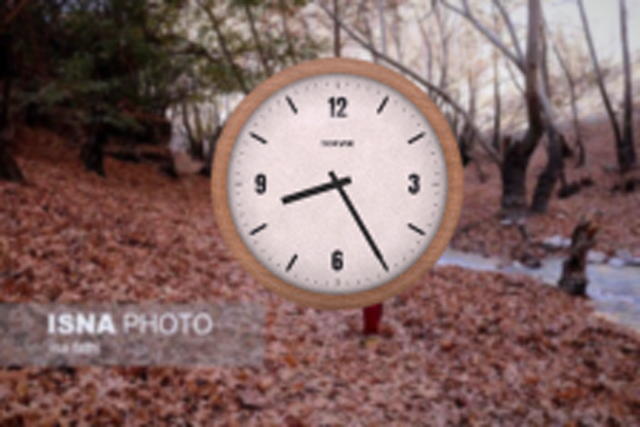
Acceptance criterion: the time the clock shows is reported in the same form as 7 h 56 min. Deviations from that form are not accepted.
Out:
8 h 25 min
